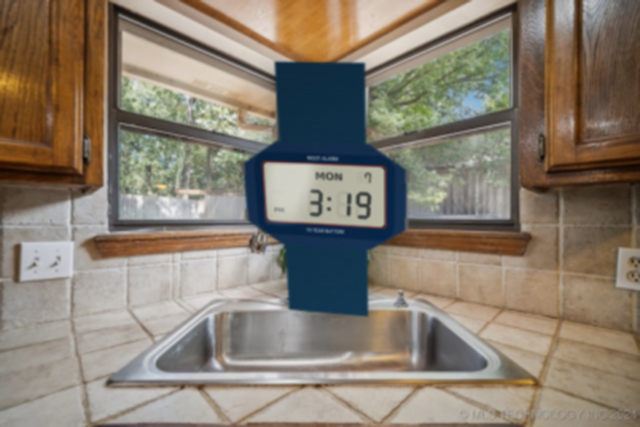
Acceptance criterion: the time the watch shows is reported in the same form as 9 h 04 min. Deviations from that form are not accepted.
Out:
3 h 19 min
